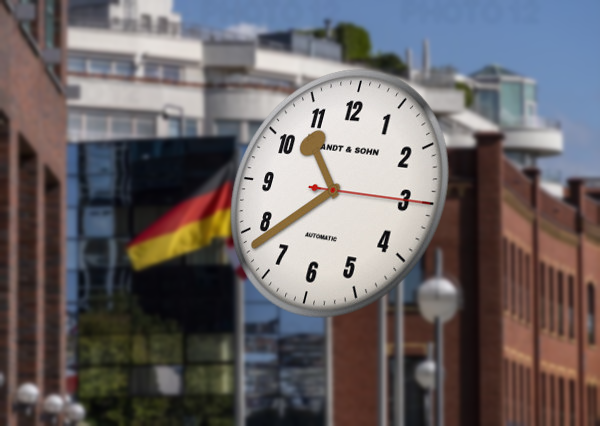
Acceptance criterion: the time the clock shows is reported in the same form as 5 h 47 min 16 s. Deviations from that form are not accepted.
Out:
10 h 38 min 15 s
